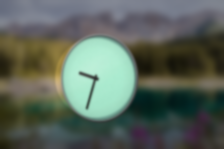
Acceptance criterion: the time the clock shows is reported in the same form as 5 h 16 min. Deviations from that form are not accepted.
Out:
9 h 33 min
